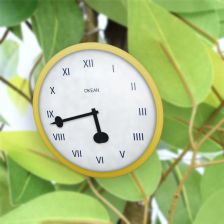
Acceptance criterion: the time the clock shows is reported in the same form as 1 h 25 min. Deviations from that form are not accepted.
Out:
5 h 43 min
